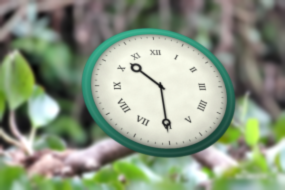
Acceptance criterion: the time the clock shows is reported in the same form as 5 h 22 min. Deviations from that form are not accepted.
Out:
10 h 30 min
